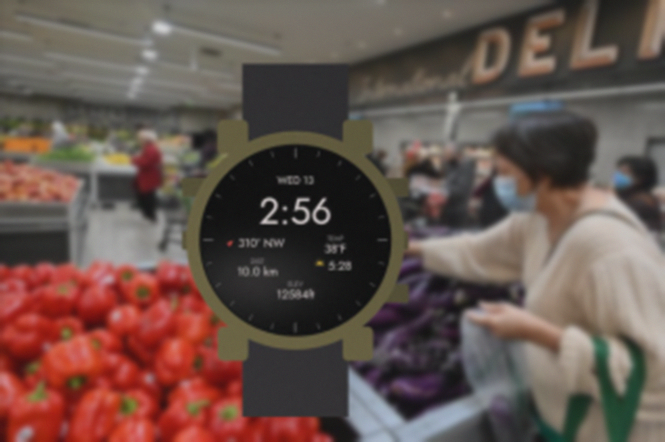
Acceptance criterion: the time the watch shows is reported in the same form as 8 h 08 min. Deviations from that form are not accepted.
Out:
2 h 56 min
